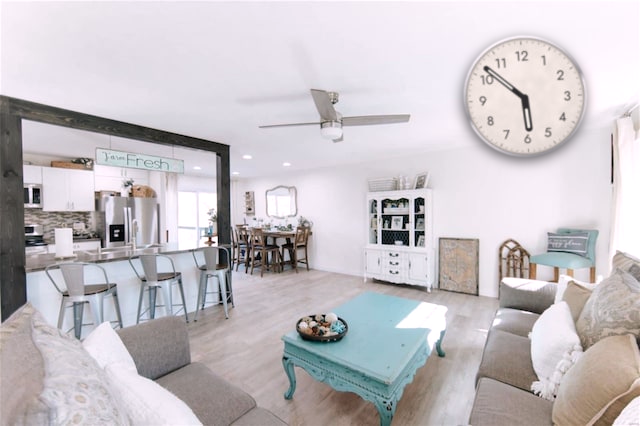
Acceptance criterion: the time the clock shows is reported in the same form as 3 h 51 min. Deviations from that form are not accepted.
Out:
5 h 52 min
